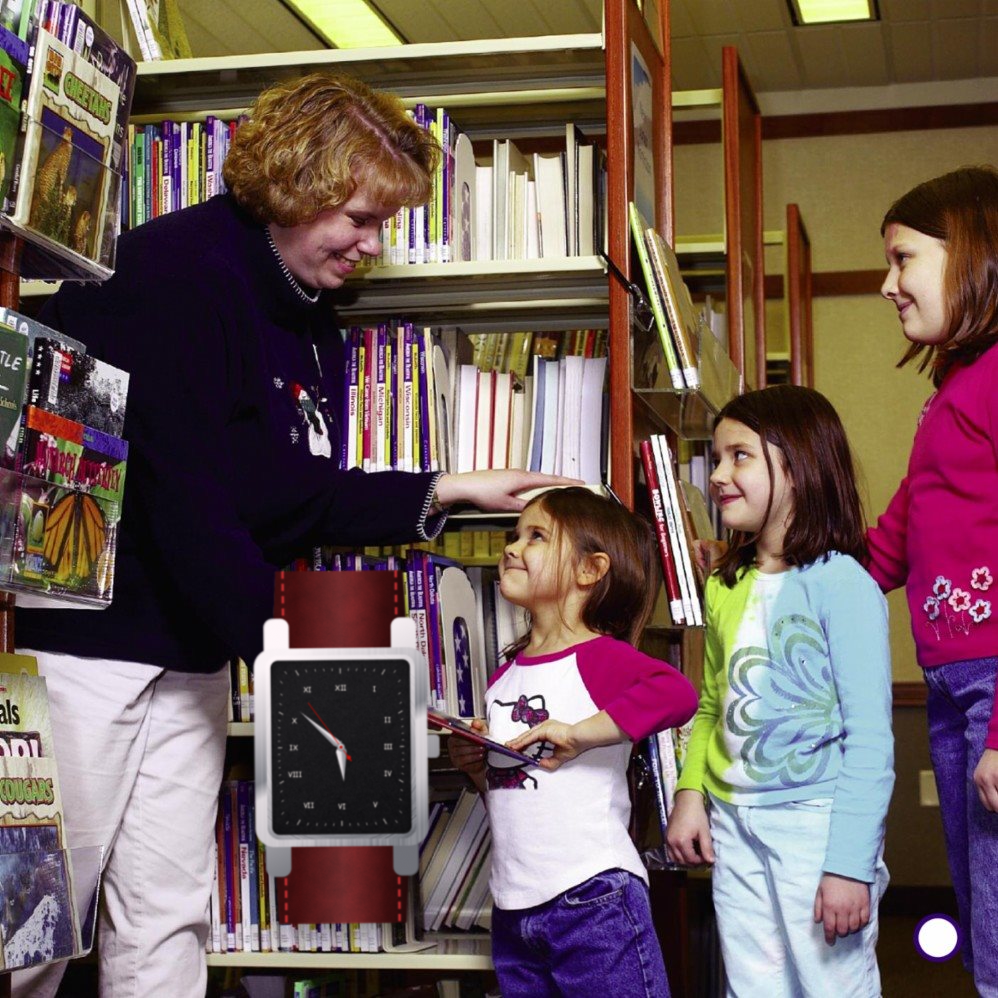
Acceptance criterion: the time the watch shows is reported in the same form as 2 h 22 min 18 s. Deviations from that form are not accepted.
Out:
5 h 51 min 54 s
